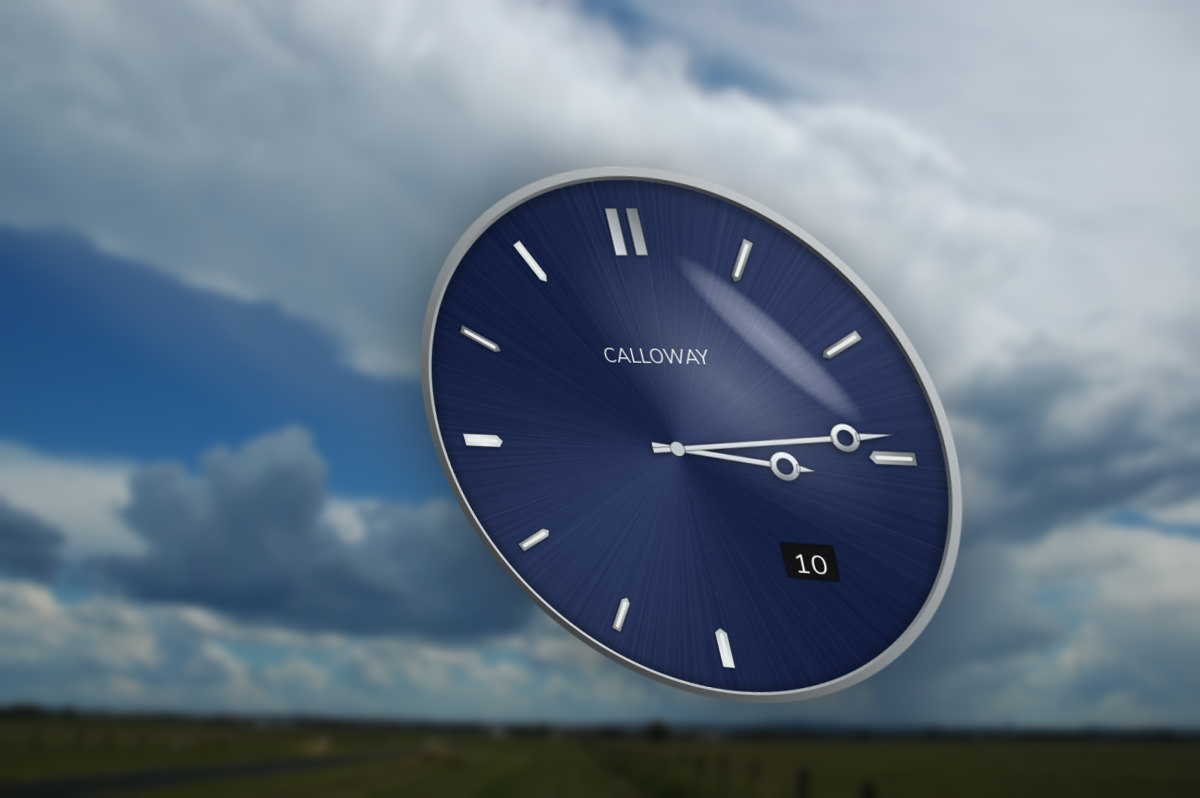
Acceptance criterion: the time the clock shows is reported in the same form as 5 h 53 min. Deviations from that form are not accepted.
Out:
3 h 14 min
